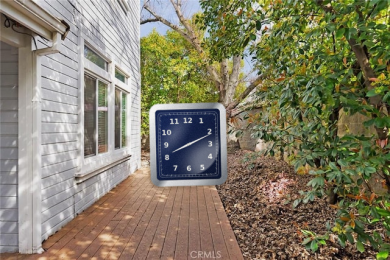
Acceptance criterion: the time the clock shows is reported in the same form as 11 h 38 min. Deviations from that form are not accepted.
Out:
8 h 11 min
